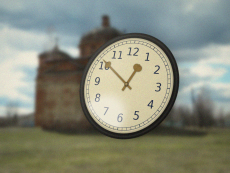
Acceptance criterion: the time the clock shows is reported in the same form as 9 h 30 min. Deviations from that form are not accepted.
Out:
12 h 51 min
